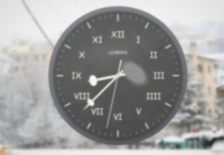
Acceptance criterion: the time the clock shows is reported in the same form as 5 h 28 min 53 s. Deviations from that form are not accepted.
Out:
8 h 37 min 32 s
